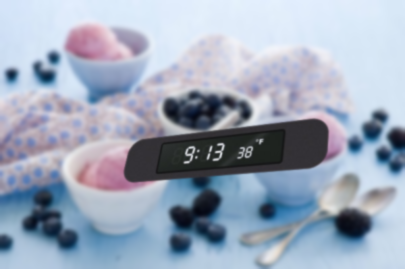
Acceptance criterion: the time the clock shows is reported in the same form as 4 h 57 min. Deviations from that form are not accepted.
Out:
9 h 13 min
